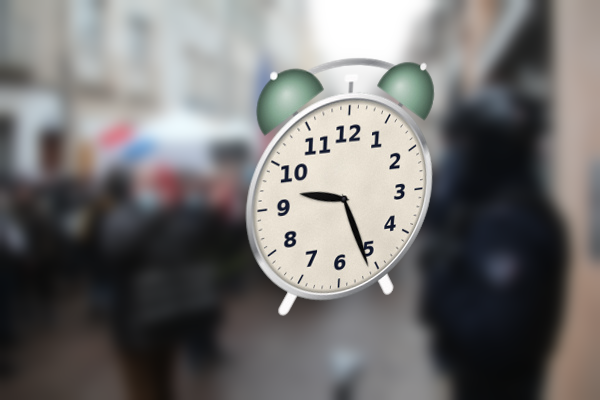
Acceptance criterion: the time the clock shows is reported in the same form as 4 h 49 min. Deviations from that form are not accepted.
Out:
9 h 26 min
